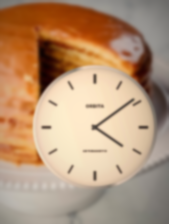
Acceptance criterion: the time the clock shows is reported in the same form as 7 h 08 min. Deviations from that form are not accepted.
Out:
4 h 09 min
